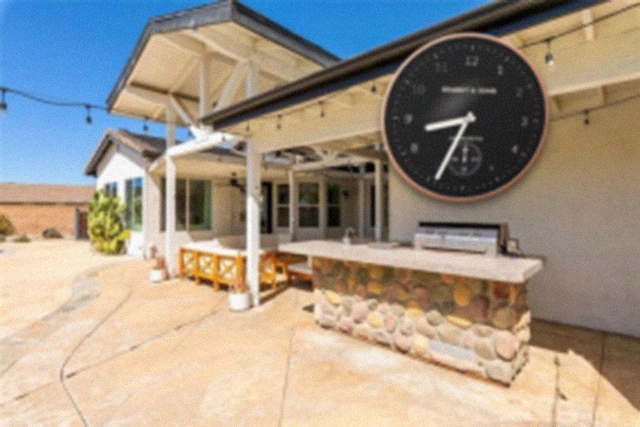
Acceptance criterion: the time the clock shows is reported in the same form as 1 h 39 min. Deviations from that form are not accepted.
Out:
8 h 34 min
